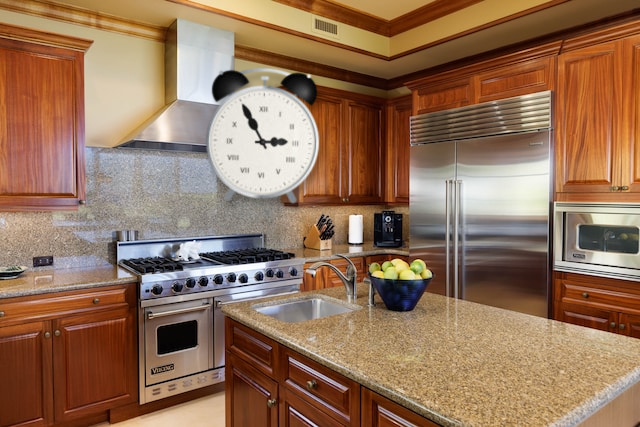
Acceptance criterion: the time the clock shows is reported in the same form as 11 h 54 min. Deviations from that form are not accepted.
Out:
2 h 55 min
